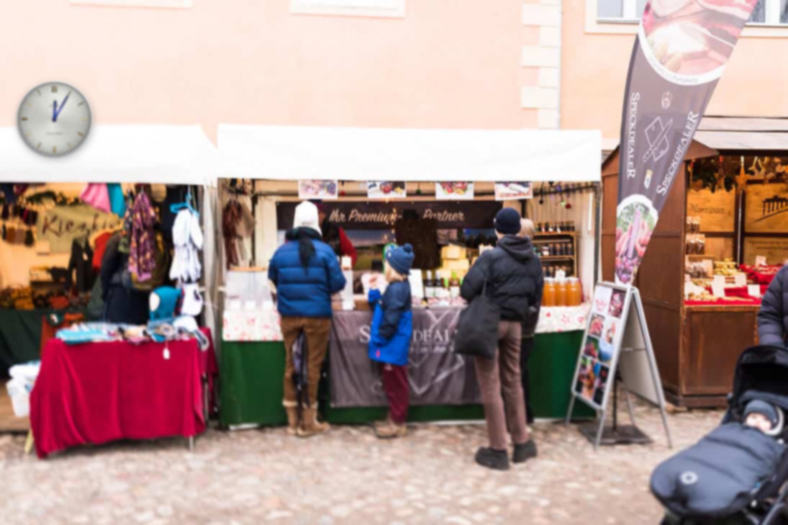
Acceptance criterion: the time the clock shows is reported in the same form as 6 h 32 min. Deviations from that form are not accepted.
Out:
12 h 05 min
